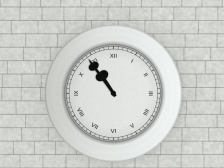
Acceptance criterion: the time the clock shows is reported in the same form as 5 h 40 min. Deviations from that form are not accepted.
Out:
10 h 54 min
